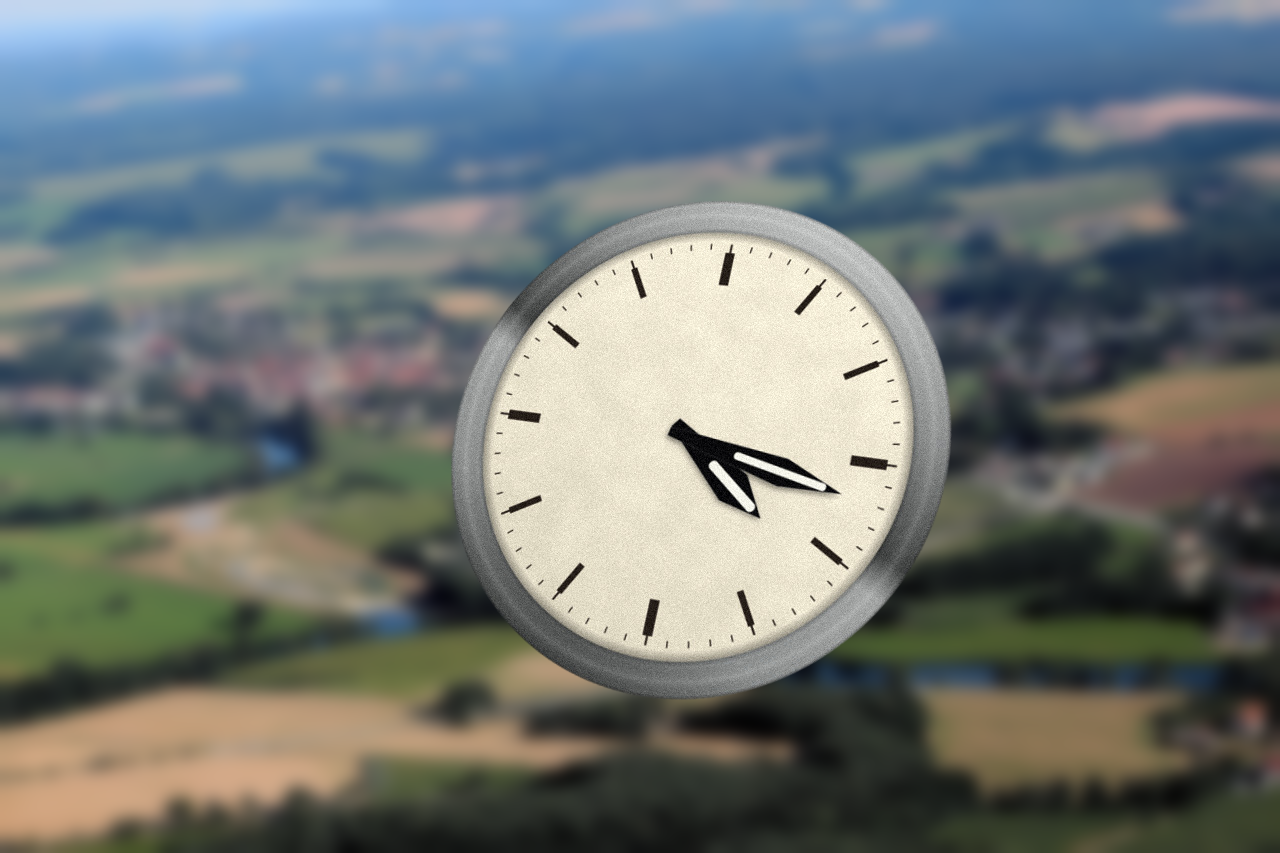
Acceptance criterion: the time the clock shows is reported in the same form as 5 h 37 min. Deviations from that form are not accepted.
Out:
4 h 17 min
